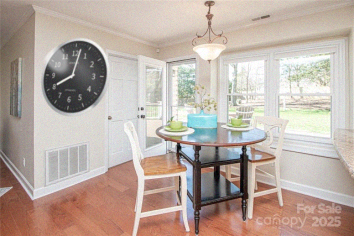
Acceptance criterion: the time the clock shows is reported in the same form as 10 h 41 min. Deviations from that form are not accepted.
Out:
8 h 02 min
